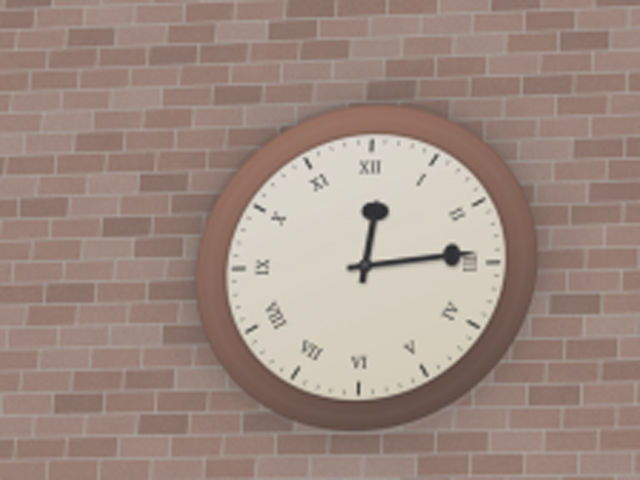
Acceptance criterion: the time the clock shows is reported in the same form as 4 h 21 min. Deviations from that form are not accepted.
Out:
12 h 14 min
